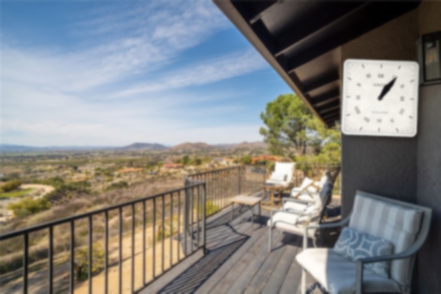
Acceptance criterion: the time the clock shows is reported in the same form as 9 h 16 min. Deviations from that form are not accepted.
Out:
1 h 06 min
